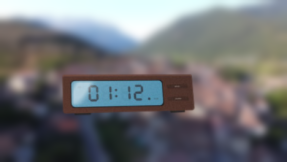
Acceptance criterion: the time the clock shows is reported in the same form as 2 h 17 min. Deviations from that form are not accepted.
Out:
1 h 12 min
